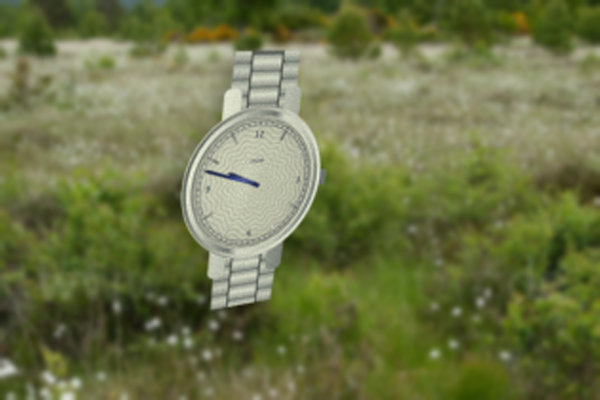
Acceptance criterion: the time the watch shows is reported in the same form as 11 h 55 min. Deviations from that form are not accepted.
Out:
9 h 48 min
